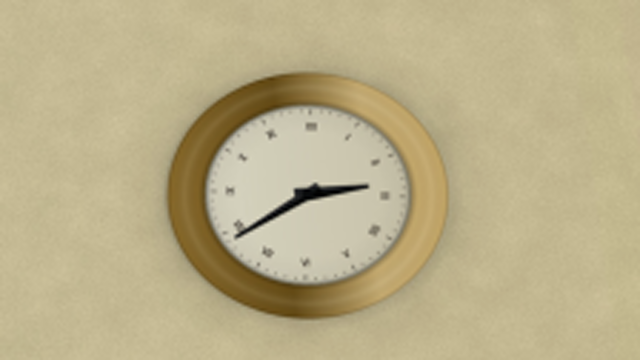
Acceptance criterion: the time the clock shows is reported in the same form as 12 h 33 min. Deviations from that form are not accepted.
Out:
2 h 39 min
